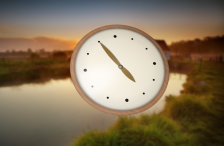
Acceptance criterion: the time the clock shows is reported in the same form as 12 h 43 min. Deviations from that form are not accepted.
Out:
4 h 55 min
